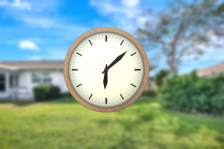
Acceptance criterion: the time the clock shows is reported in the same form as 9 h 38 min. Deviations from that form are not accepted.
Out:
6 h 08 min
